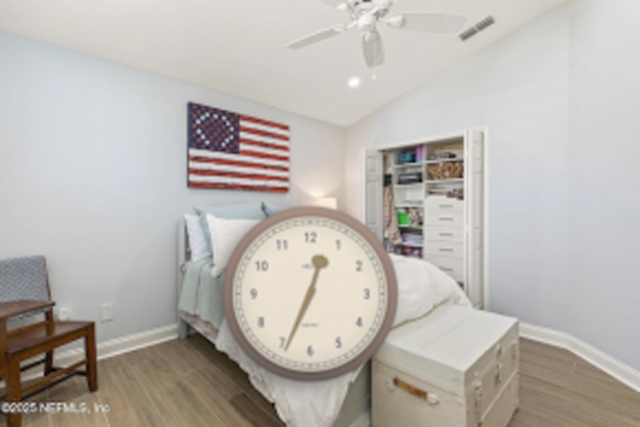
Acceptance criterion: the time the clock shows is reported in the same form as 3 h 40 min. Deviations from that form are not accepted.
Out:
12 h 34 min
